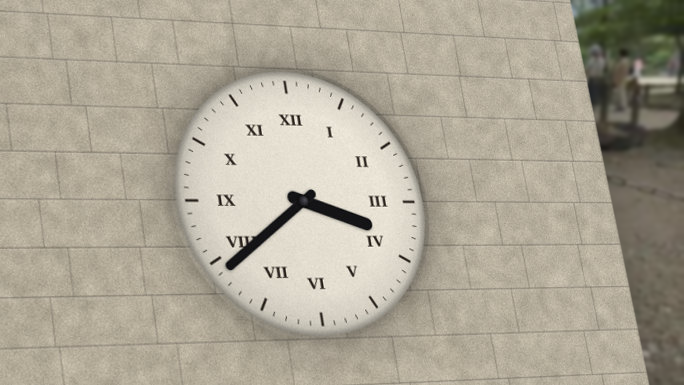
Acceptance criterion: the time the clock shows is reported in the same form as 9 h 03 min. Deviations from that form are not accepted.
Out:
3 h 39 min
